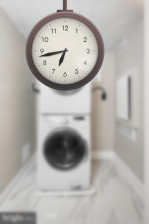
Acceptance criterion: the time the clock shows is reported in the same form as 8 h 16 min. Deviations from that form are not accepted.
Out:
6 h 43 min
